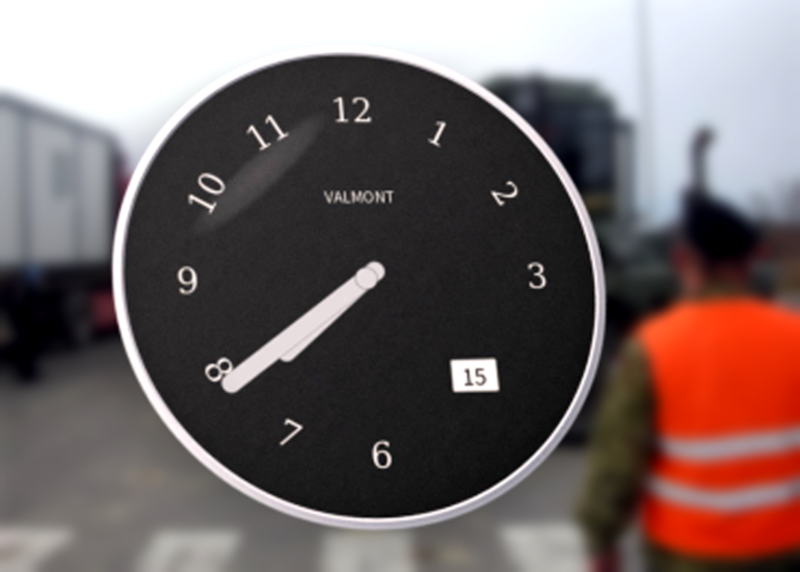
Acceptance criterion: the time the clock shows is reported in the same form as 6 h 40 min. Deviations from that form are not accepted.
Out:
7 h 39 min
